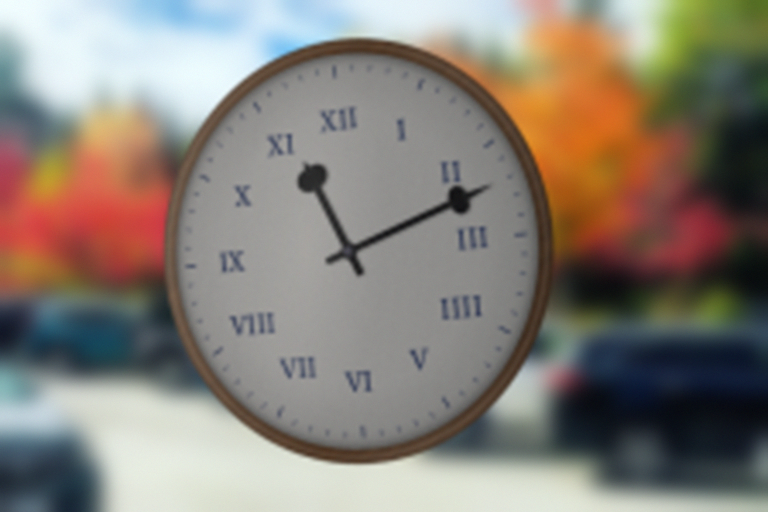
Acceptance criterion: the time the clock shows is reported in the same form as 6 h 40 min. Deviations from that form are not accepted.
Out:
11 h 12 min
